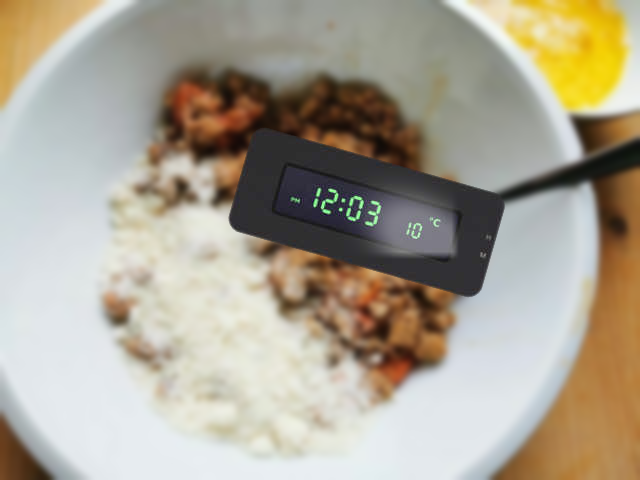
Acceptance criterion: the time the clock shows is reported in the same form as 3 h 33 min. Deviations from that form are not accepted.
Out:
12 h 03 min
